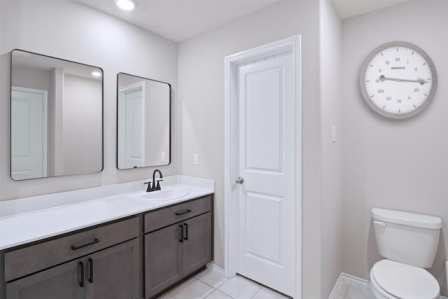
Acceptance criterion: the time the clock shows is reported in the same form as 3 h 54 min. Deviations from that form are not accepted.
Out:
9 h 16 min
